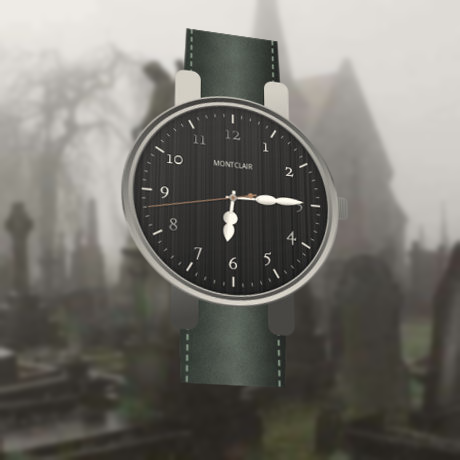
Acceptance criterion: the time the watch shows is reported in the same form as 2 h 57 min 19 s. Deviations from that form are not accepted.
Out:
6 h 14 min 43 s
